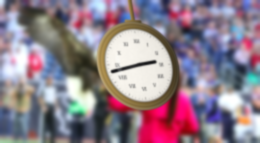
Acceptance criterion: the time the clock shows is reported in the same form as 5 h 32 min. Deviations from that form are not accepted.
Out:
2 h 43 min
